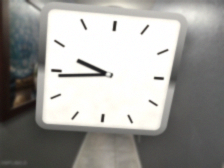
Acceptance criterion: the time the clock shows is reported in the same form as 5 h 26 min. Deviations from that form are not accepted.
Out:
9 h 44 min
